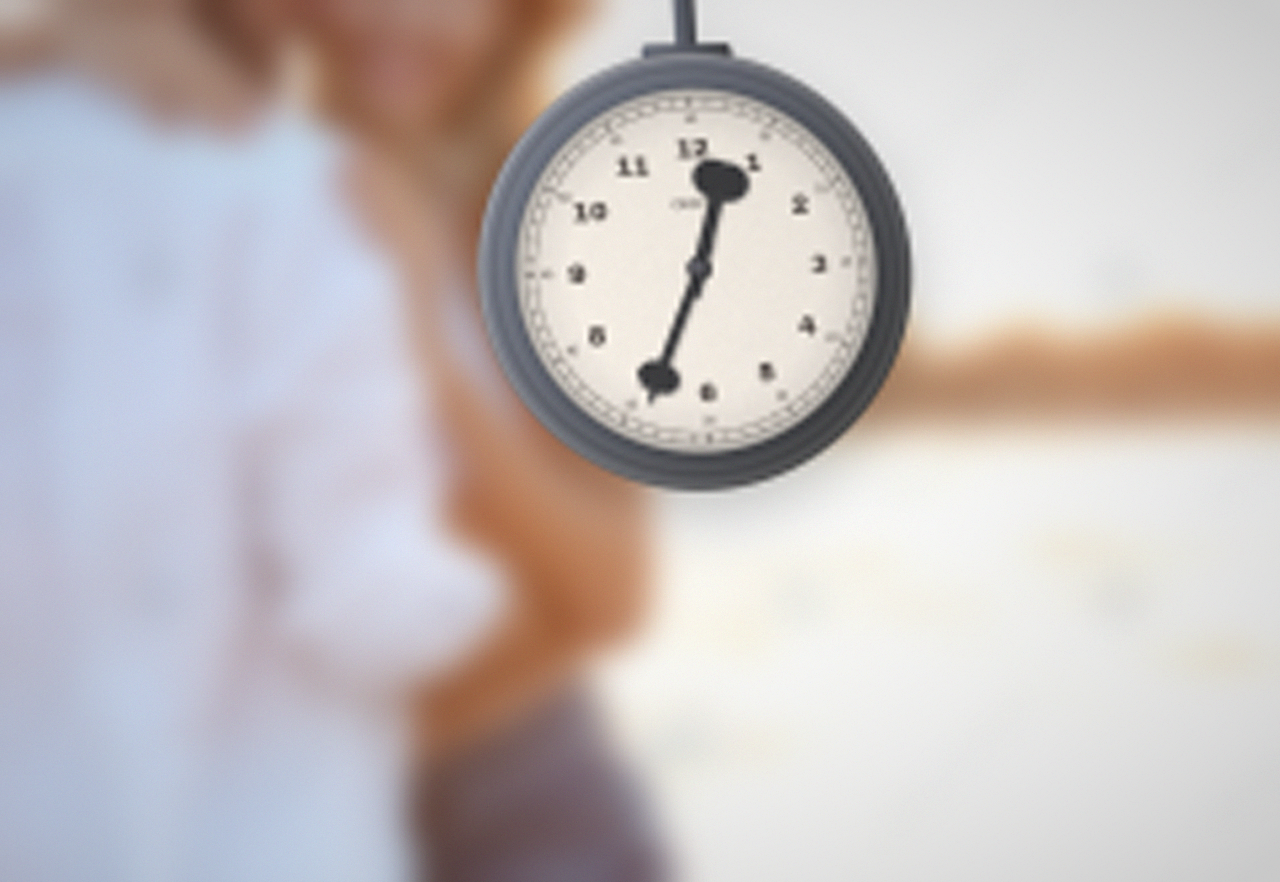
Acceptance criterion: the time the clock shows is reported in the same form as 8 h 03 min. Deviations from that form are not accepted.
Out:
12 h 34 min
